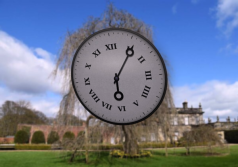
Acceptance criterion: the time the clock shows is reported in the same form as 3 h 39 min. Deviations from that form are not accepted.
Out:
6 h 06 min
